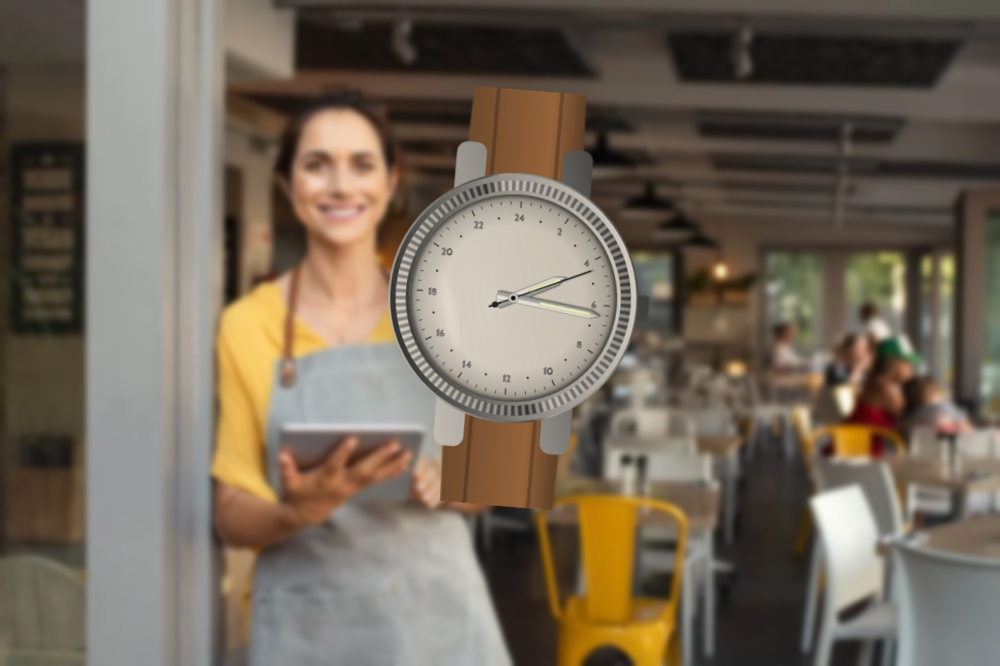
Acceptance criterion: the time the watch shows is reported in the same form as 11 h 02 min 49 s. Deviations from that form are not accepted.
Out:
4 h 16 min 11 s
